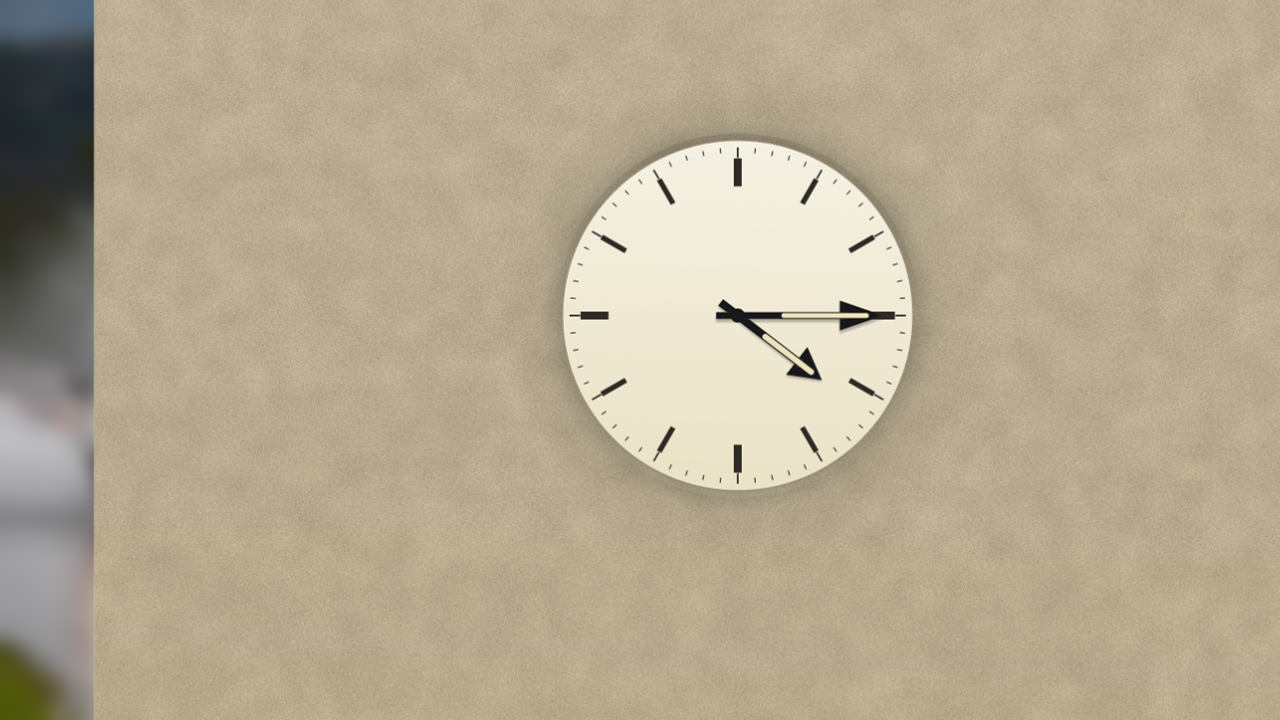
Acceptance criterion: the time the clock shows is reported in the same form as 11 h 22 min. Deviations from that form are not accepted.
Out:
4 h 15 min
